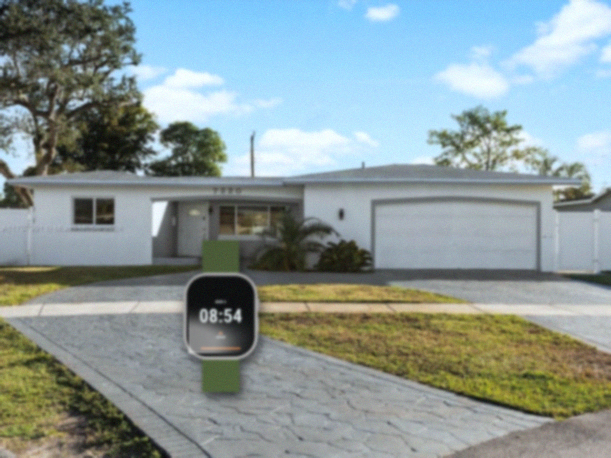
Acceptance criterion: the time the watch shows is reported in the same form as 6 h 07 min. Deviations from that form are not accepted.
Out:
8 h 54 min
